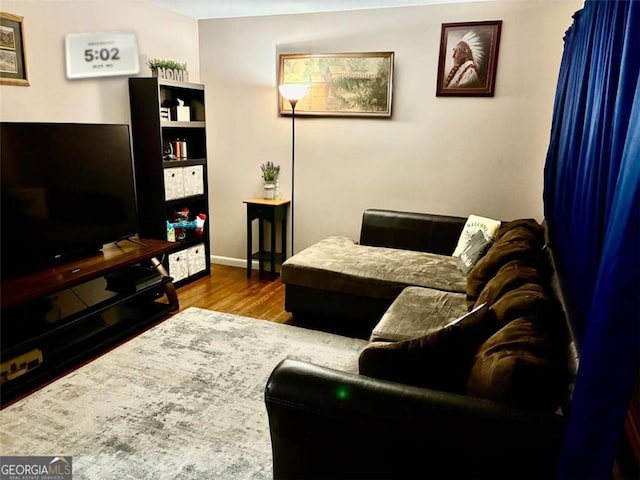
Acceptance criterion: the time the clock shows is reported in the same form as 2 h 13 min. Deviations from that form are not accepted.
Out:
5 h 02 min
